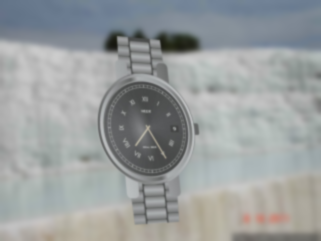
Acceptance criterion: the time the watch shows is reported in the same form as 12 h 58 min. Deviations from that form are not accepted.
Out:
7 h 25 min
